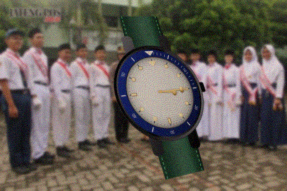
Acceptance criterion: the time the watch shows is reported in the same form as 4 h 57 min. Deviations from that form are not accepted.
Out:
3 h 15 min
